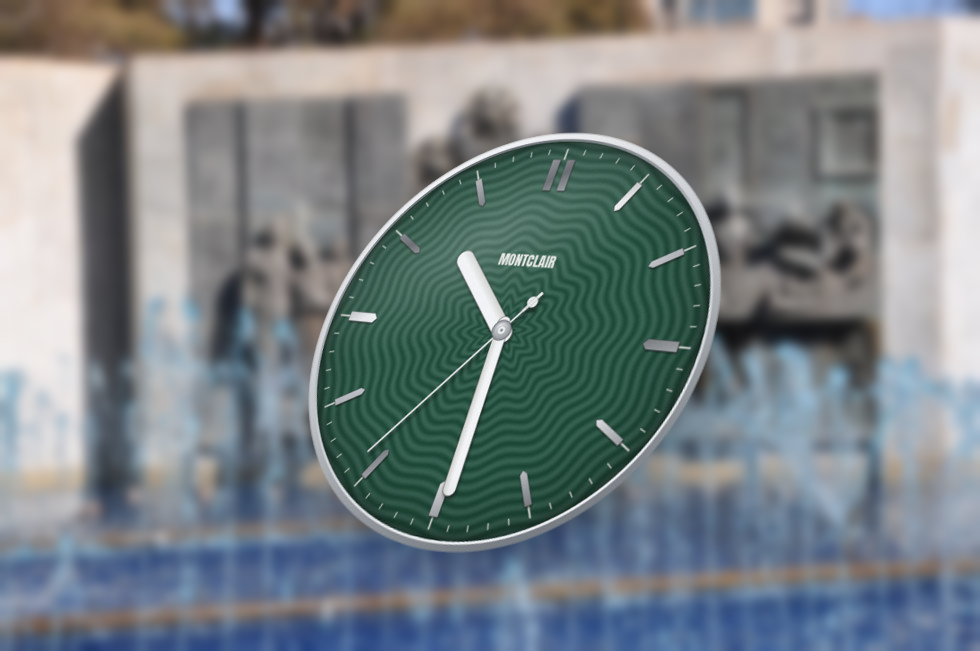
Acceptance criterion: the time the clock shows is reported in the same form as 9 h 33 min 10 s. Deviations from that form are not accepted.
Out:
10 h 29 min 36 s
